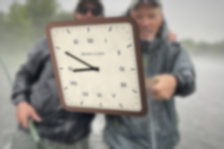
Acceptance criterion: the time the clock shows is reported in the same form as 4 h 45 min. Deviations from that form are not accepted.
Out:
8 h 50 min
